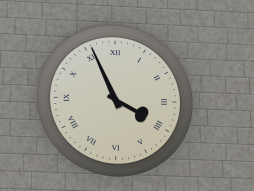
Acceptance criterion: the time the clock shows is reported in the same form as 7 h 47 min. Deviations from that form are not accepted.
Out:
3 h 56 min
